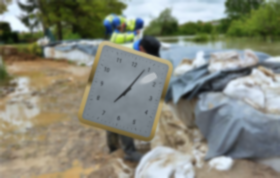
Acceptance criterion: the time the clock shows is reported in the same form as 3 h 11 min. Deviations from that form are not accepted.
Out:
7 h 04 min
